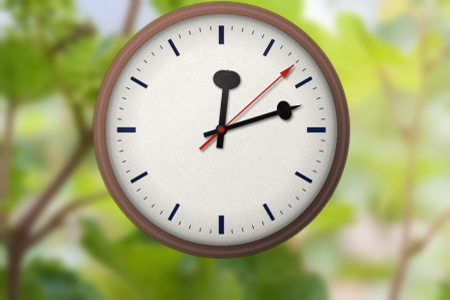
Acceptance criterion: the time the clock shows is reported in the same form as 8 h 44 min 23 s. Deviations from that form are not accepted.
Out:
12 h 12 min 08 s
